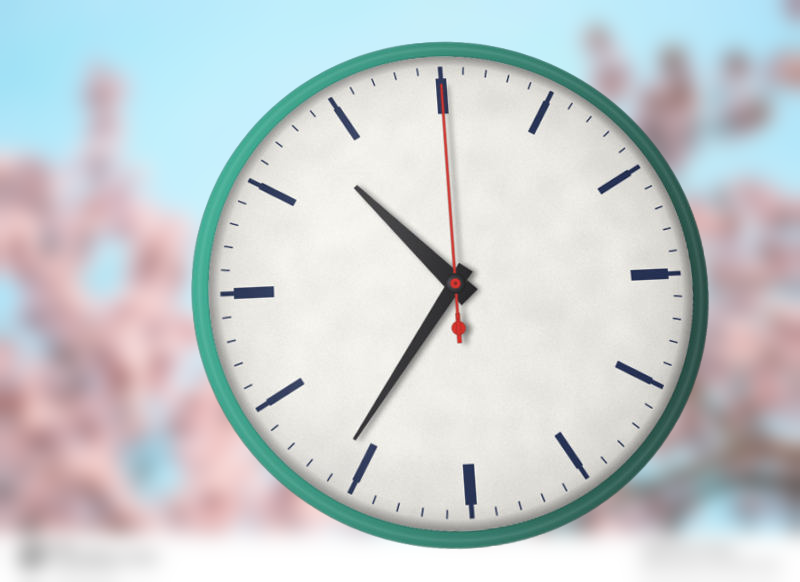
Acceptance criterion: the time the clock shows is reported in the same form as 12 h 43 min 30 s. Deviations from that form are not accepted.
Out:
10 h 36 min 00 s
